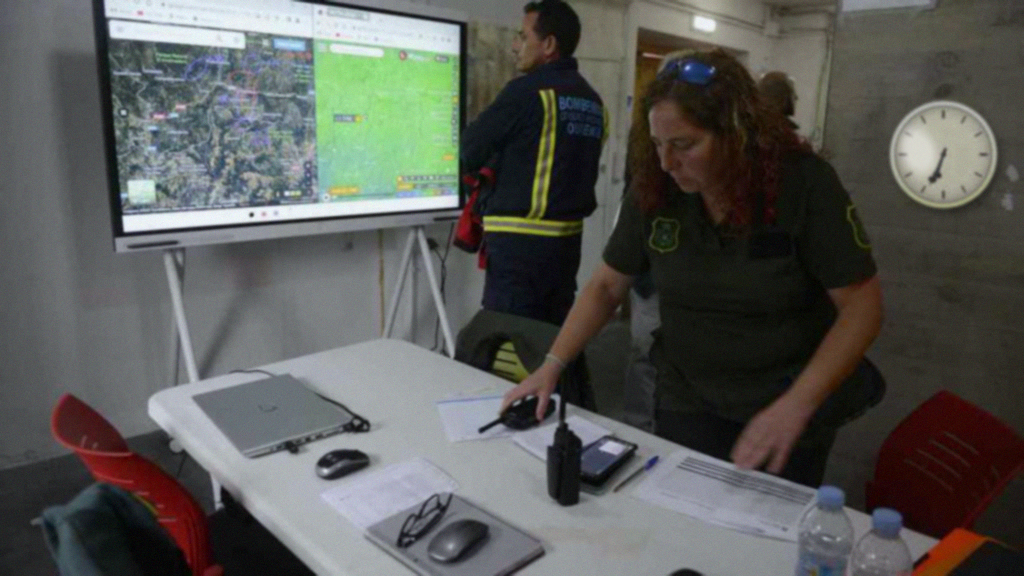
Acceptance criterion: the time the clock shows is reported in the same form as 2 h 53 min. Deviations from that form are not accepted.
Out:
6 h 34 min
